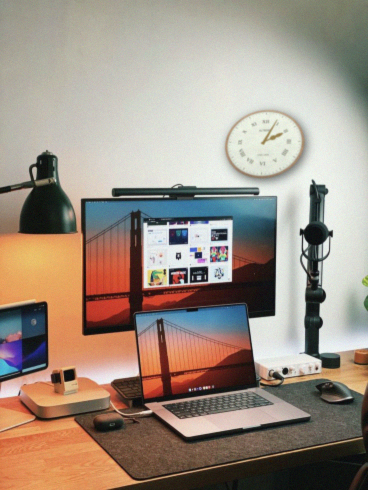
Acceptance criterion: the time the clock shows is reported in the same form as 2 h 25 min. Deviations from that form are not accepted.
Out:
2 h 04 min
